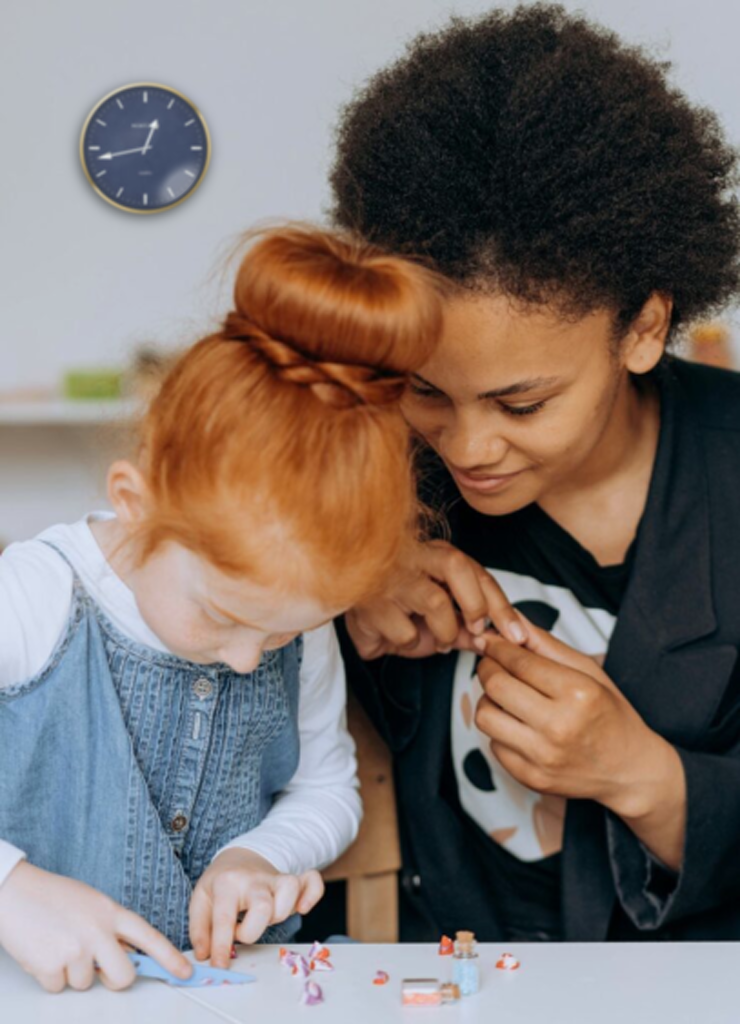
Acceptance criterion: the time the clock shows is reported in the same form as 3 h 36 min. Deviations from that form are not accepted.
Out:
12 h 43 min
